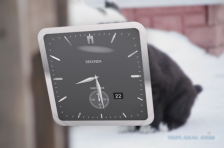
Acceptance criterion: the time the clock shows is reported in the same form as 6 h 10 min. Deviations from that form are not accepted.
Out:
8 h 29 min
